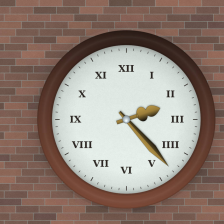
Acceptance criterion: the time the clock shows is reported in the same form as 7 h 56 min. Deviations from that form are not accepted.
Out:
2 h 23 min
